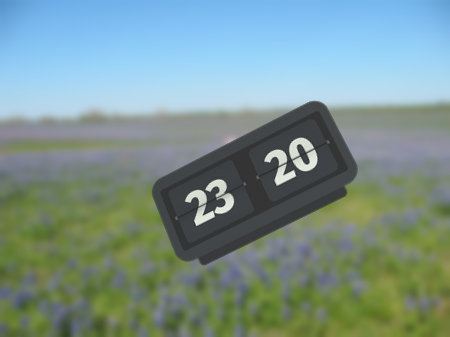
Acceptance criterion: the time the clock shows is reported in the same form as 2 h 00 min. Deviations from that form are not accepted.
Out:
23 h 20 min
